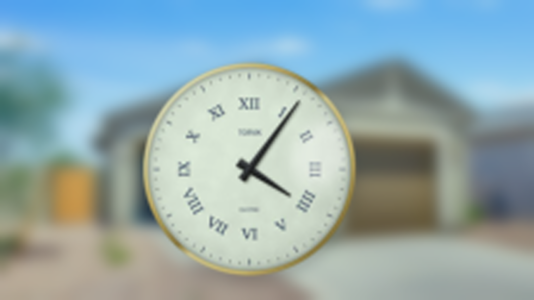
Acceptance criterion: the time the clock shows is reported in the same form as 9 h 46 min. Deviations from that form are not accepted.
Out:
4 h 06 min
